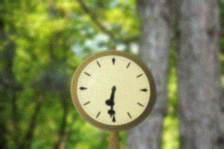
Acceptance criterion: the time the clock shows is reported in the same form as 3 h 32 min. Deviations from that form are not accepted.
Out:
6 h 31 min
